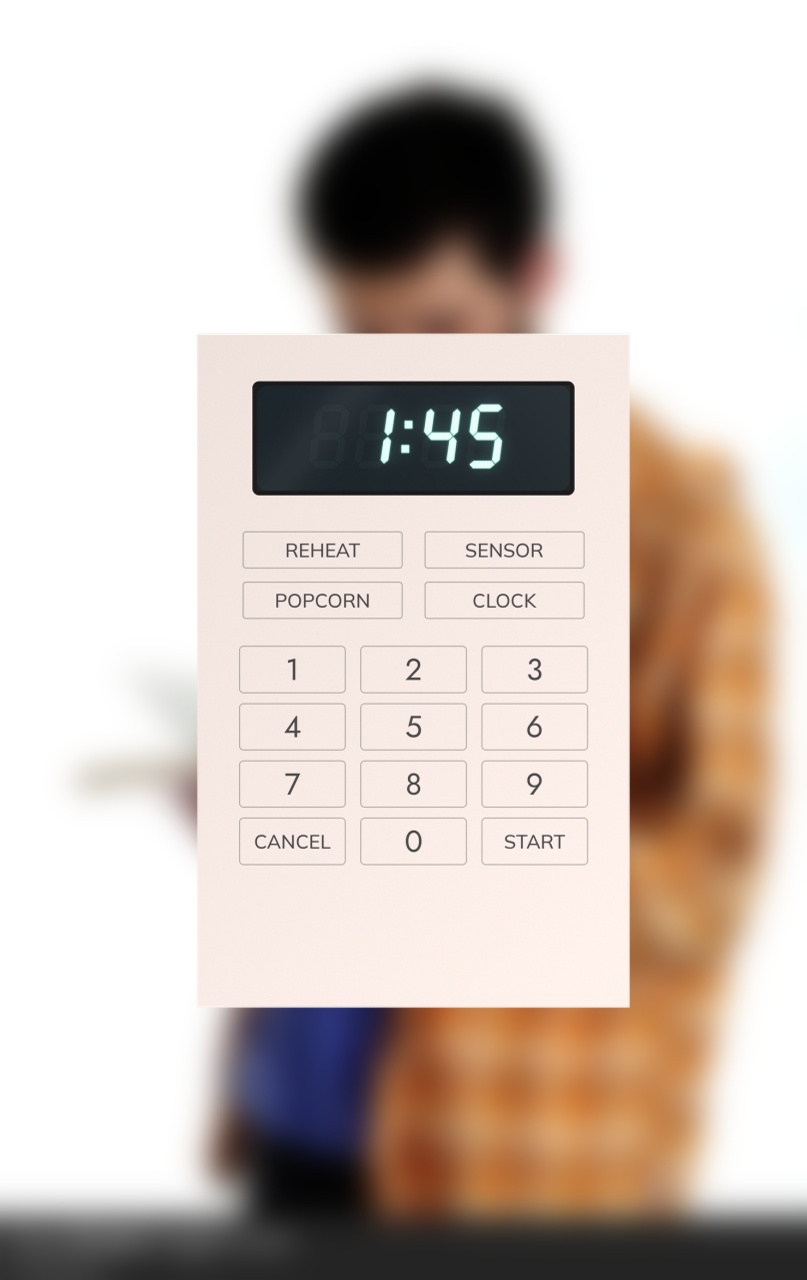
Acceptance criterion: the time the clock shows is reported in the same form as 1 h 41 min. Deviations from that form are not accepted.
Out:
1 h 45 min
